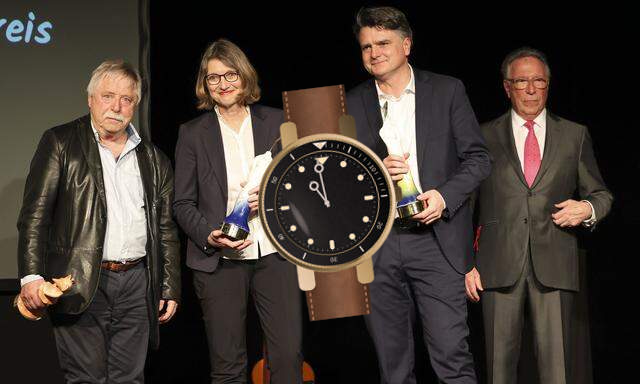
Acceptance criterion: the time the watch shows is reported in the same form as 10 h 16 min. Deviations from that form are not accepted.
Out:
10 h 59 min
